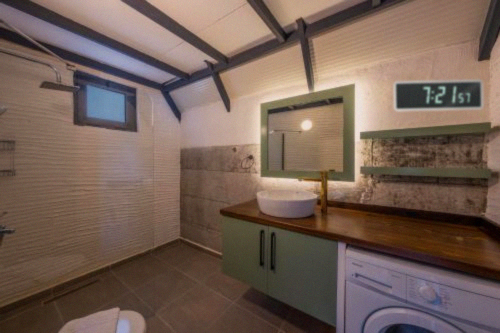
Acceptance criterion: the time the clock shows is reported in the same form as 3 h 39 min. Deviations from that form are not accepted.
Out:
7 h 21 min
